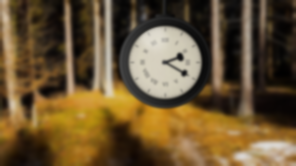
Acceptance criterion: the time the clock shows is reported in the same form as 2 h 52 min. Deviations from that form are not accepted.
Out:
2 h 20 min
